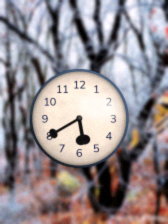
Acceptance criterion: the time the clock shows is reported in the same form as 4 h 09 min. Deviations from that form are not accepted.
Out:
5 h 40 min
